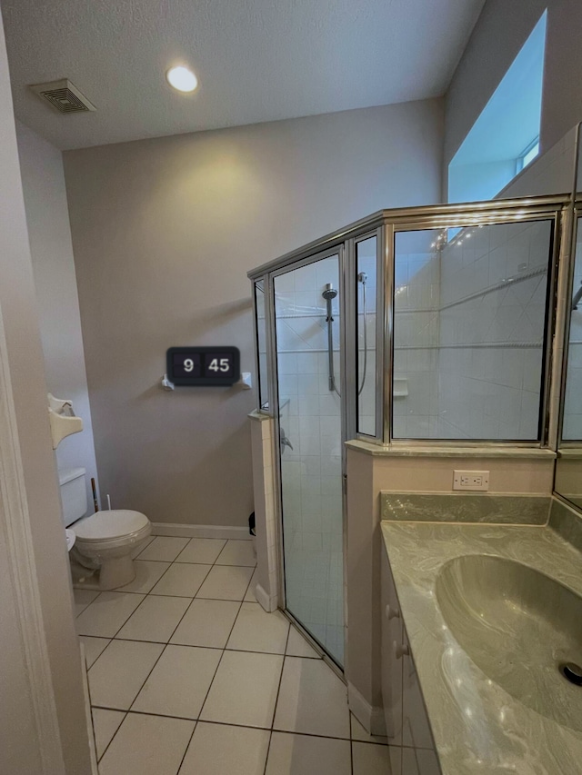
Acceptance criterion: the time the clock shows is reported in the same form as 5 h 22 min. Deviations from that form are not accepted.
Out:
9 h 45 min
